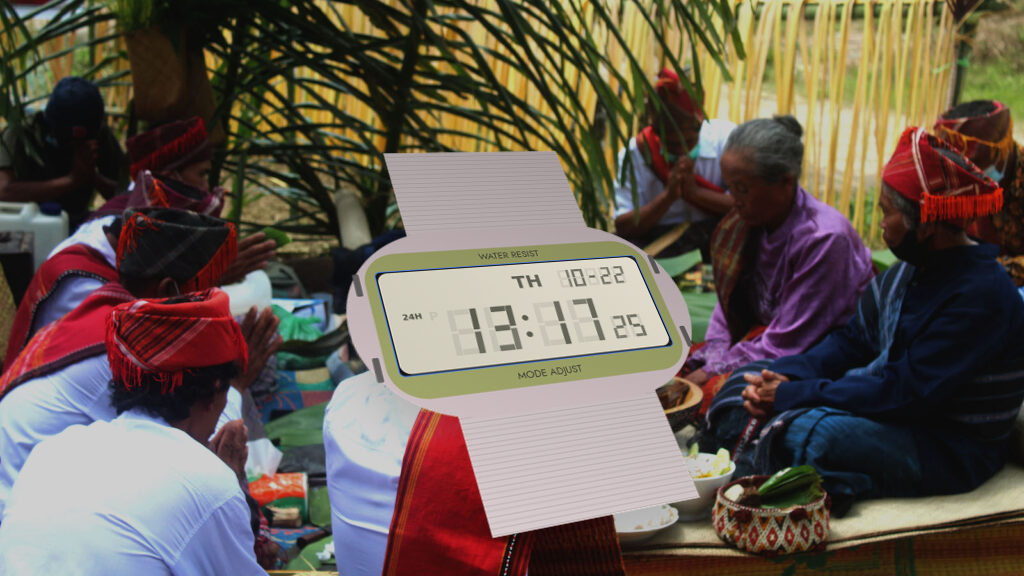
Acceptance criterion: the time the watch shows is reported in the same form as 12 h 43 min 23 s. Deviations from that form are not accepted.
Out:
13 h 17 min 25 s
